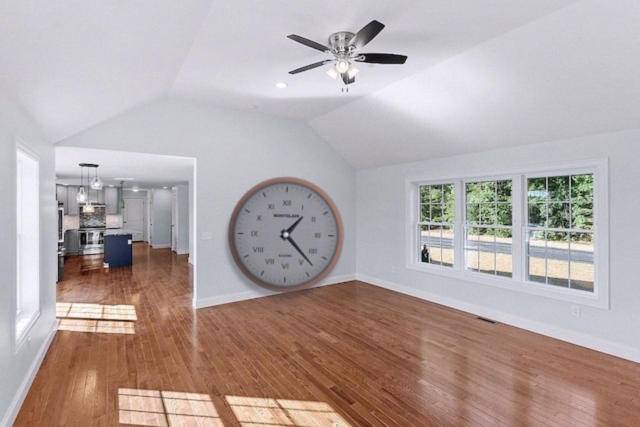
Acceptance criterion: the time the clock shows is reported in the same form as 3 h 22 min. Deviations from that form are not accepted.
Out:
1 h 23 min
